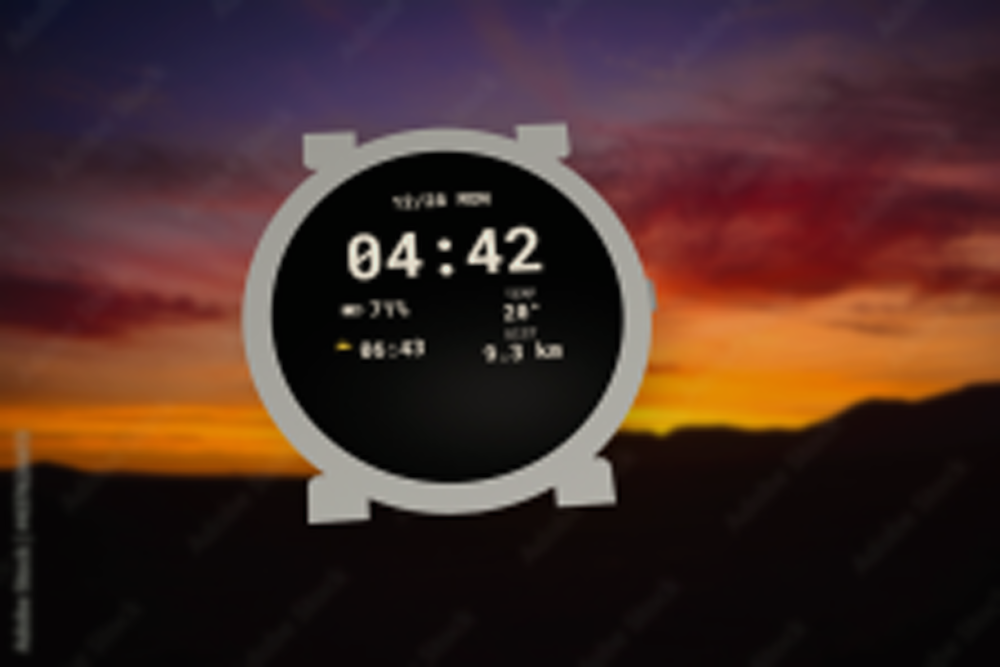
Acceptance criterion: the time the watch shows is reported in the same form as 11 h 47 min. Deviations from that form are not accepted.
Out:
4 h 42 min
